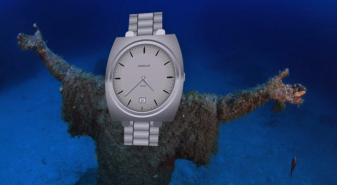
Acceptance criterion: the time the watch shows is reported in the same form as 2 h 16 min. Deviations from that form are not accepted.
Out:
4 h 38 min
